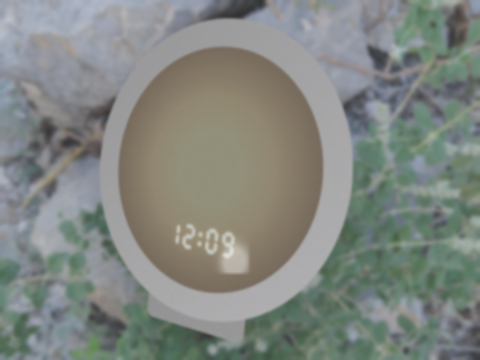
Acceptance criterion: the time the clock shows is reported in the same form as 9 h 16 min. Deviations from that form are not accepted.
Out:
12 h 09 min
